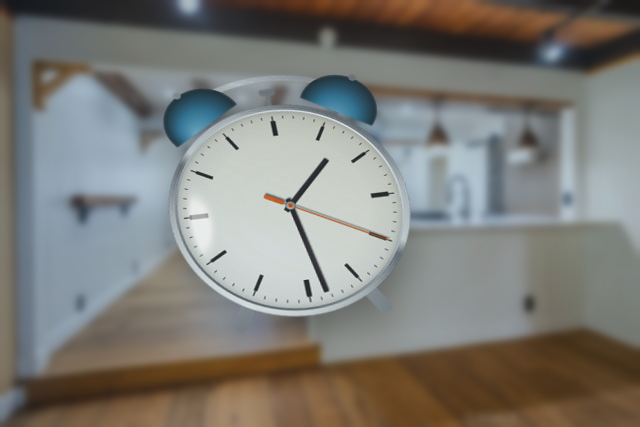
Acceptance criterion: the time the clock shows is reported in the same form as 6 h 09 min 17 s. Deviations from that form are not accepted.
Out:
1 h 28 min 20 s
